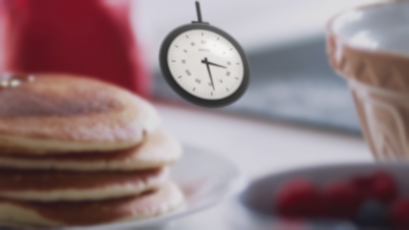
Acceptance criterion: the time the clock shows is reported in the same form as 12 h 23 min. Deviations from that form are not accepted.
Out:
3 h 29 min
